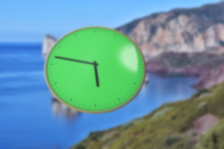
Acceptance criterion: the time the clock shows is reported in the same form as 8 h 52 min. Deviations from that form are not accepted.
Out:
5 h 47 min
